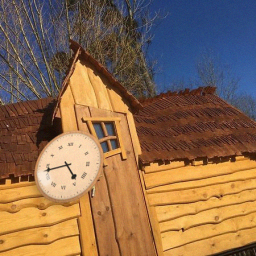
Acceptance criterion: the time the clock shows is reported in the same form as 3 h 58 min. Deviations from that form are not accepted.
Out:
4 h 43 min
